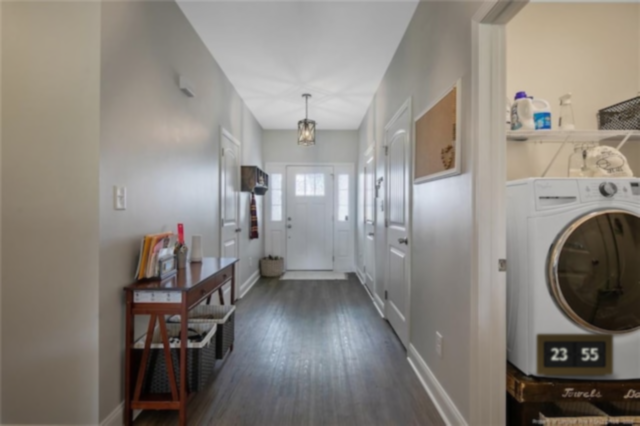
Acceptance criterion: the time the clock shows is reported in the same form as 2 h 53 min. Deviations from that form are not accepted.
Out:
23 h 55 min
